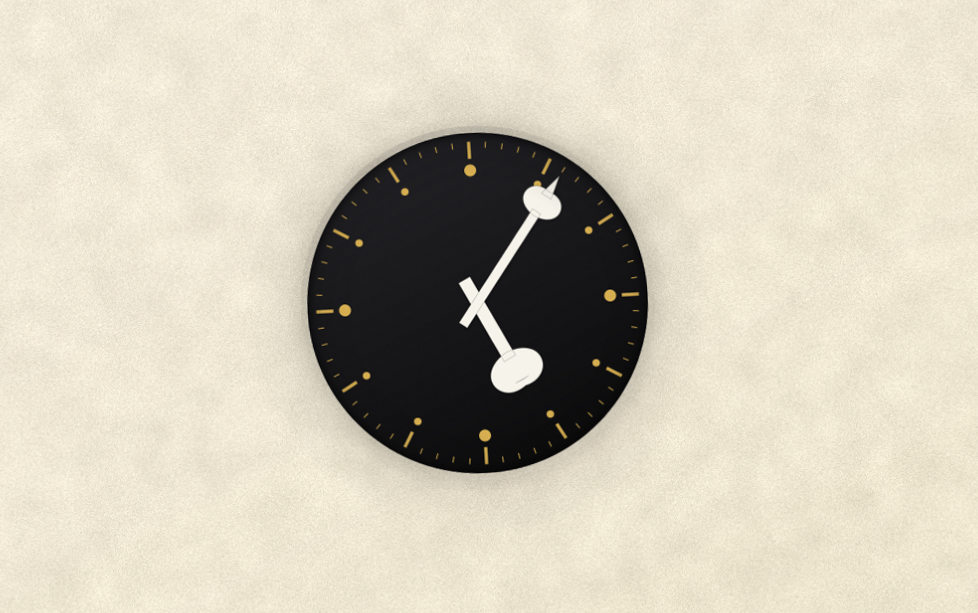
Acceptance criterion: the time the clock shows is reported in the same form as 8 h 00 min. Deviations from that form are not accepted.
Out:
5 h 06 min
